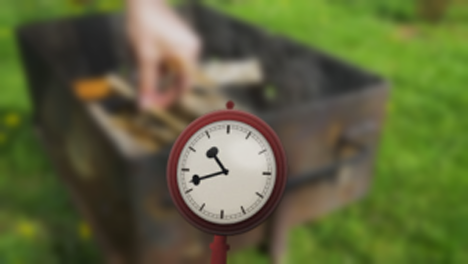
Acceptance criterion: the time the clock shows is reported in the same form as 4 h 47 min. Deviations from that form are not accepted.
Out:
10 h 42 min
